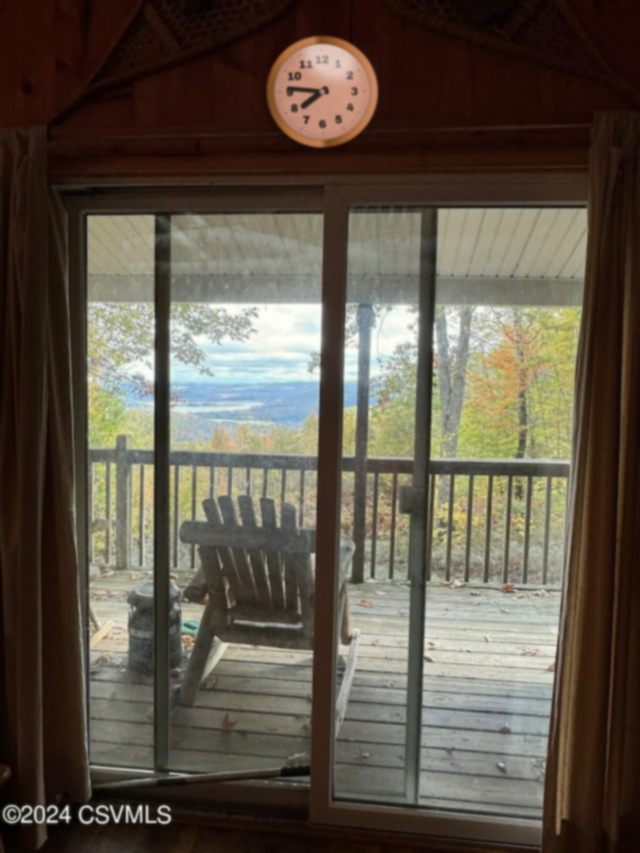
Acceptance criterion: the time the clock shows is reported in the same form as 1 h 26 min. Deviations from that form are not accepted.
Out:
7 h 46 min
